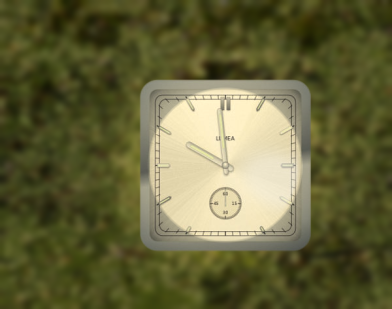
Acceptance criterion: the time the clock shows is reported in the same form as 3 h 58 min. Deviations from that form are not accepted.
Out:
9 h 59 min
